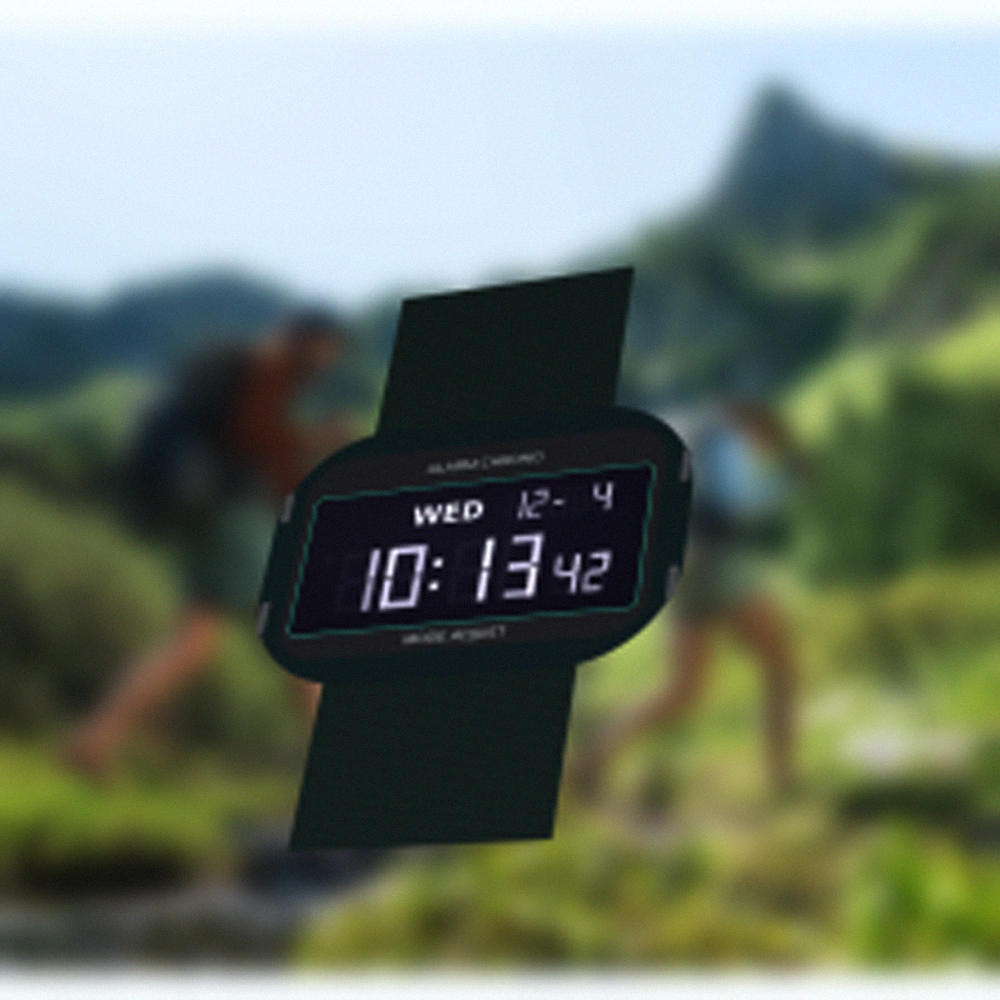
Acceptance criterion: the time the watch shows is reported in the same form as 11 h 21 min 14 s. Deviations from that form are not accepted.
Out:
10 h 13 min 42 s
